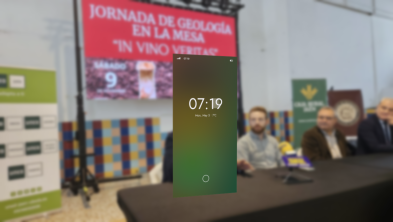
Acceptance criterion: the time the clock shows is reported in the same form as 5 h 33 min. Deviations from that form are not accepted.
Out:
7 h 19 min
